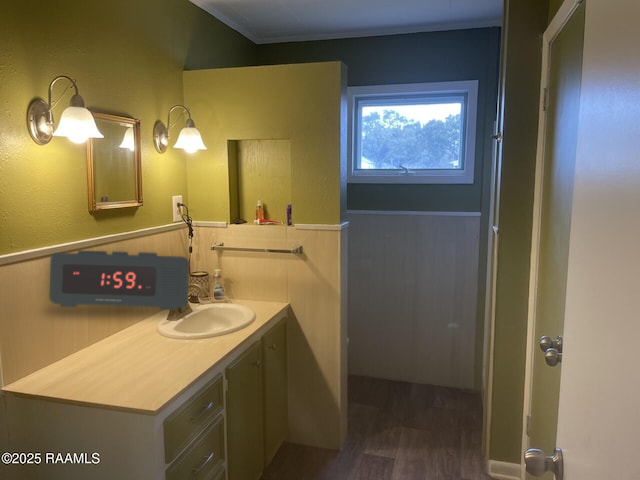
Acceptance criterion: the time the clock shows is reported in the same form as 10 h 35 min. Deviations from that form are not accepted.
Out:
1 h 59 min
